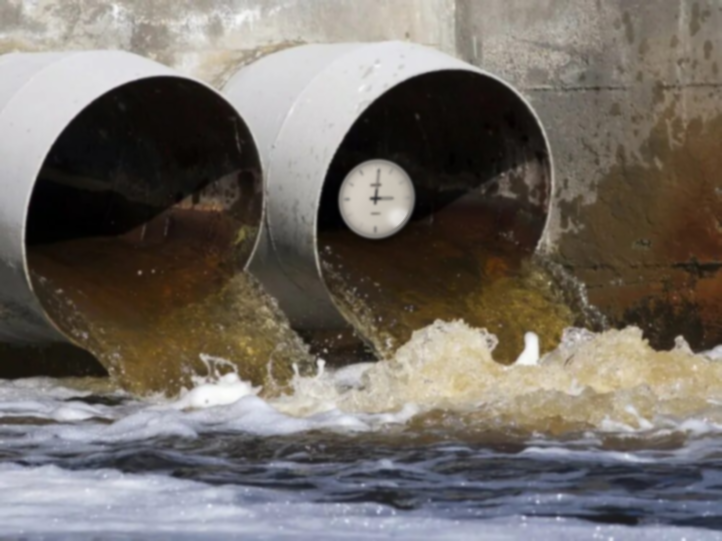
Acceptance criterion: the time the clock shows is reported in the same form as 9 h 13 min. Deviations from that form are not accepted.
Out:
3 h 01 min
